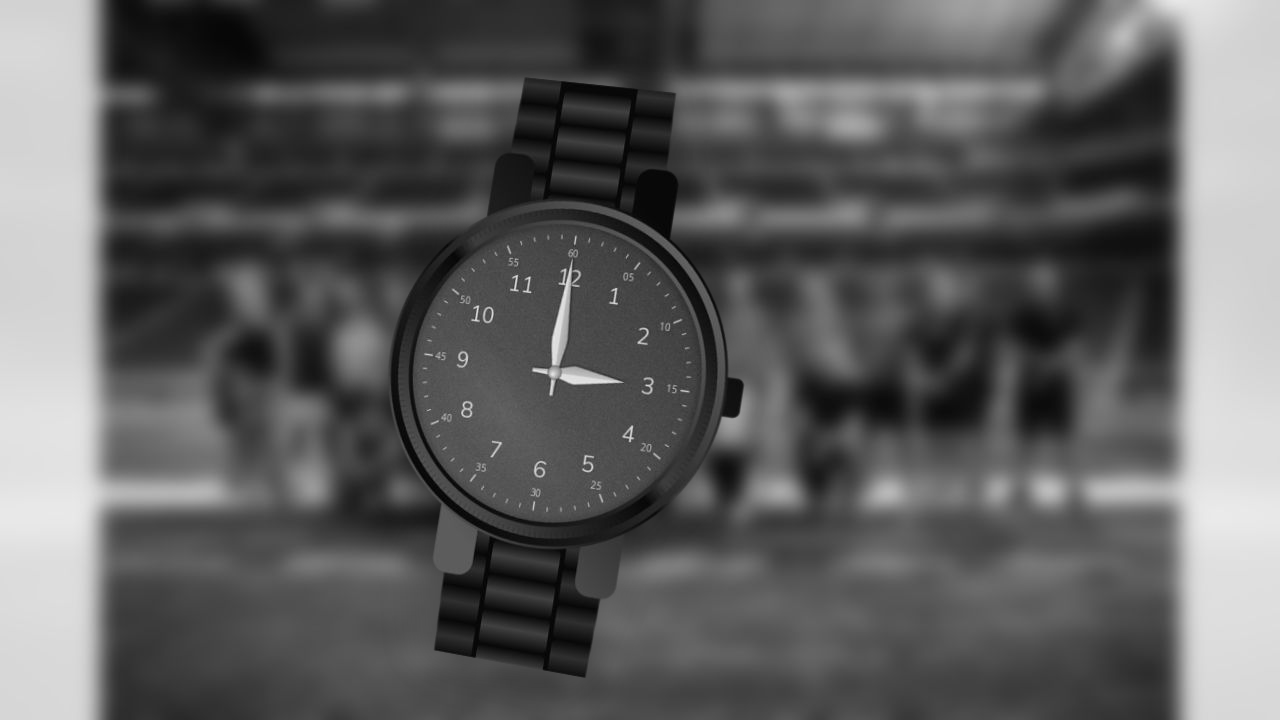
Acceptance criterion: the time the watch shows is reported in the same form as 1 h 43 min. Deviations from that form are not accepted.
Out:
3 h 00 min
